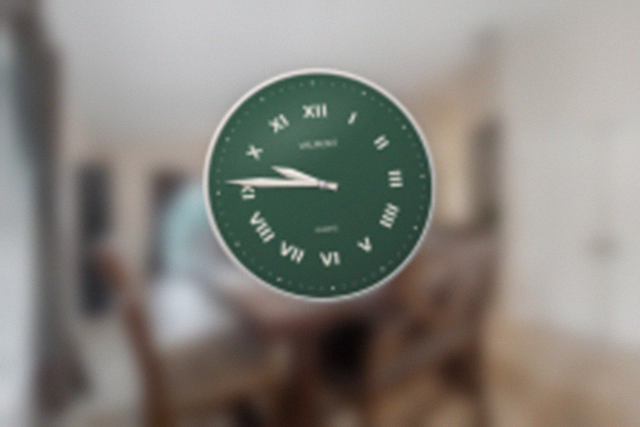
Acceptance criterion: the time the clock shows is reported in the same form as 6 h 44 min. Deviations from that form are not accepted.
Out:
9 h 46 min
